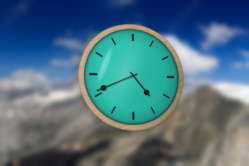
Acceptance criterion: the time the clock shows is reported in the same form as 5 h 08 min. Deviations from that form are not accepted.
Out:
4 h 41 min
